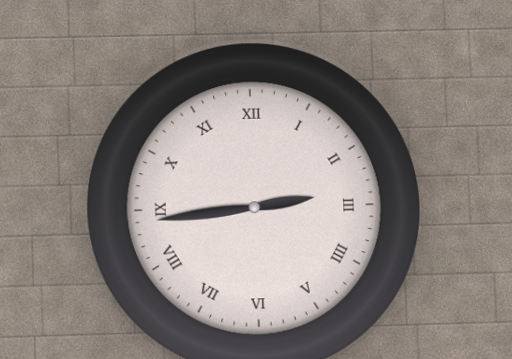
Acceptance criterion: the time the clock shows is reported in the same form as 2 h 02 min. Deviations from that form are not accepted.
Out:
2 h 44 min
